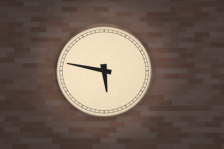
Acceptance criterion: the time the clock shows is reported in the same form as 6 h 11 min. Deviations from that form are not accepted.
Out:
5 h 47 min
